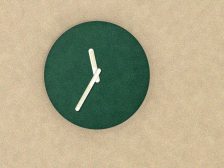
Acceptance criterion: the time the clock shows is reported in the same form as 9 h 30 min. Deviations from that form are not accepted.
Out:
11 h 35 min
